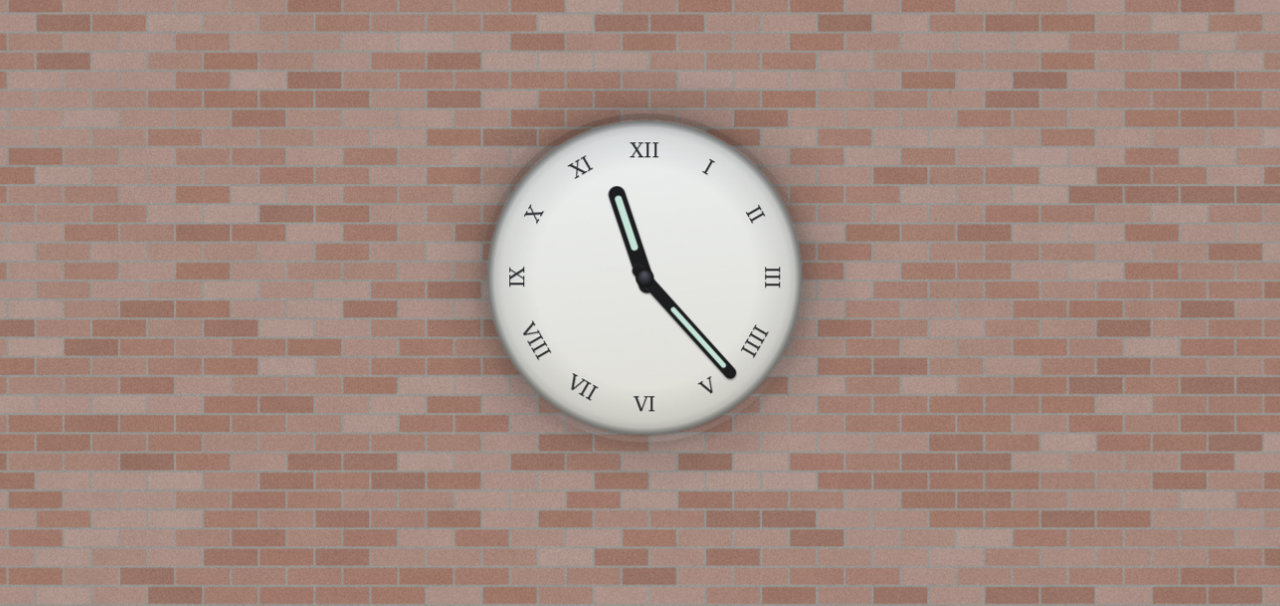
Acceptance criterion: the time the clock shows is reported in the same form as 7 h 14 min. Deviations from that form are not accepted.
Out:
11 h 23 min
